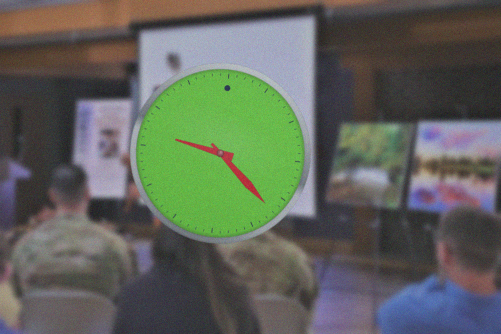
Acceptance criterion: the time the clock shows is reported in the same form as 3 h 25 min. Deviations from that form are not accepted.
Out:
9 h 22 min
